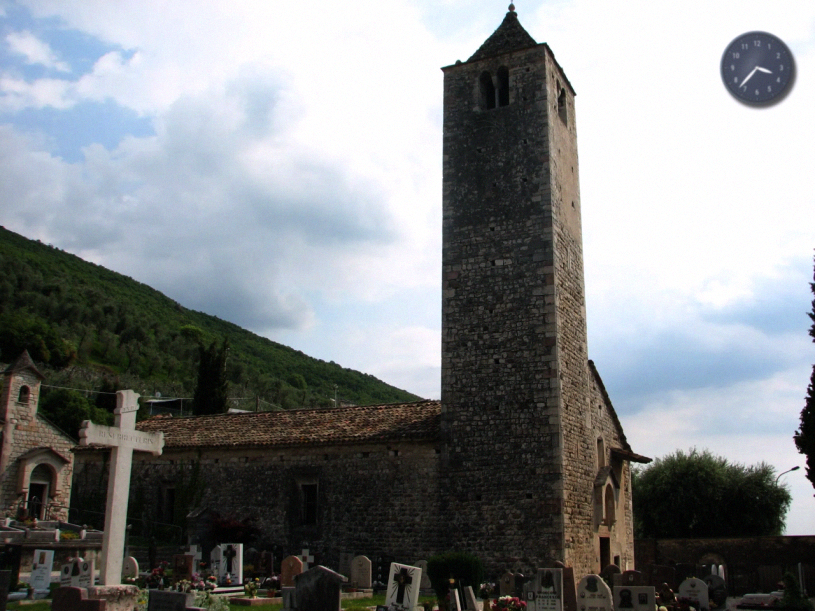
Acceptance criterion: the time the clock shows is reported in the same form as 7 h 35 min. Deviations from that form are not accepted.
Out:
3 h 37 min
